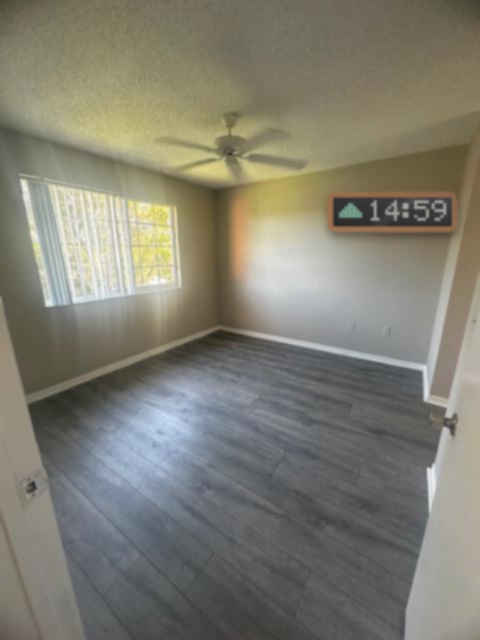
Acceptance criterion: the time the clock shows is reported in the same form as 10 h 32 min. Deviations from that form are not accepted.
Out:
14 h 59 min
